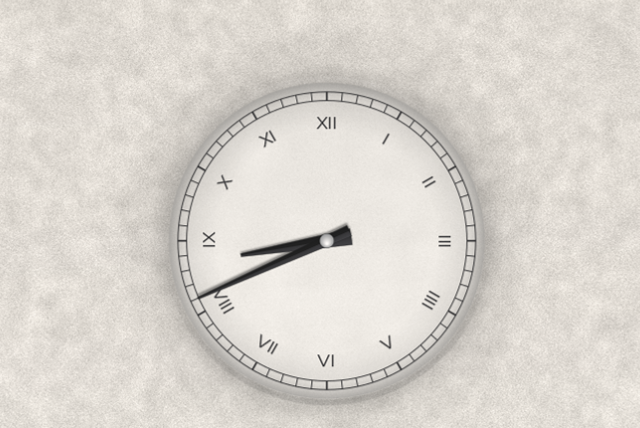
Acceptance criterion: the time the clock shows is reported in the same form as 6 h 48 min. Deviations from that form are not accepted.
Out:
8 h 41 min
